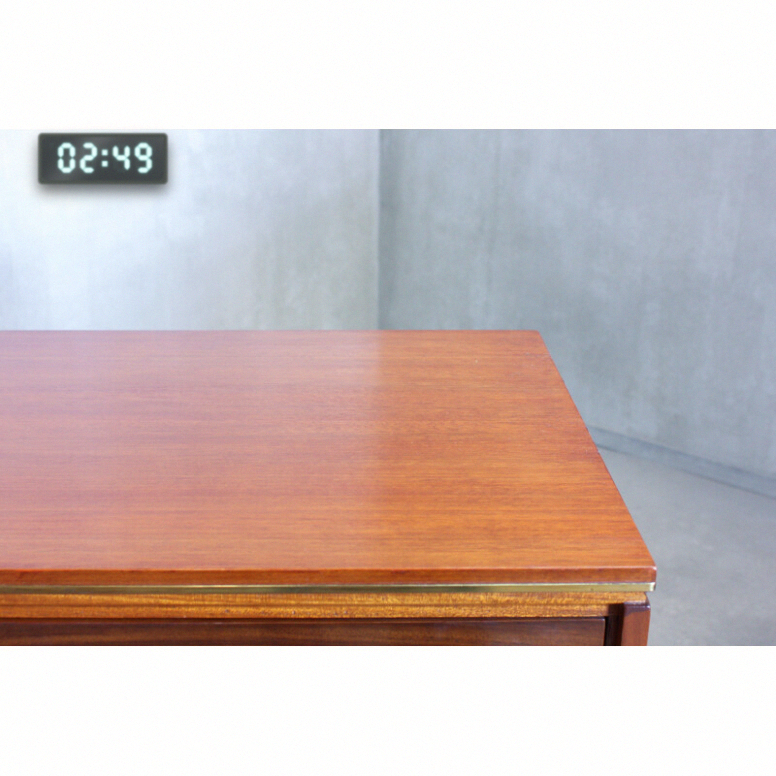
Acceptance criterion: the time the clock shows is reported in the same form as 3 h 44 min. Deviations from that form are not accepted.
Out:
2 h 49 min
